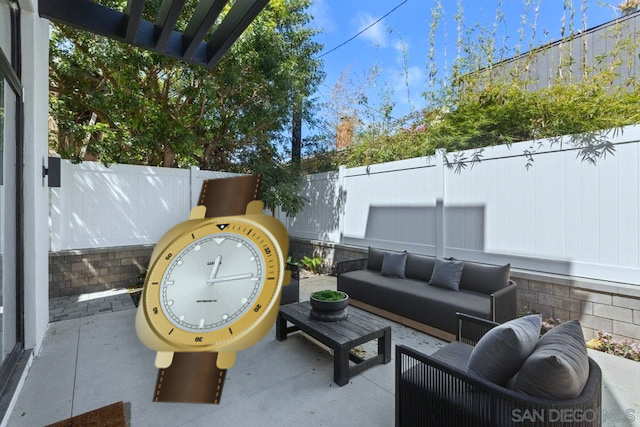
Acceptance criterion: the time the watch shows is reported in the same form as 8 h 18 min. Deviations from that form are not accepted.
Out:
12 h 14 min
